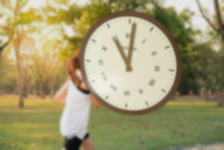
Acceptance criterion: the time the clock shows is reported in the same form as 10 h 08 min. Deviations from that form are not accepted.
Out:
11 h 01 min
